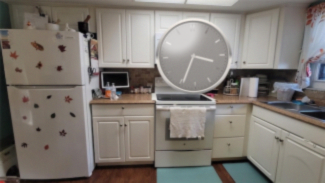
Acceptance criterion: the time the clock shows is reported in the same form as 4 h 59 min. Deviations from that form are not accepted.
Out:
3 h 34 min
